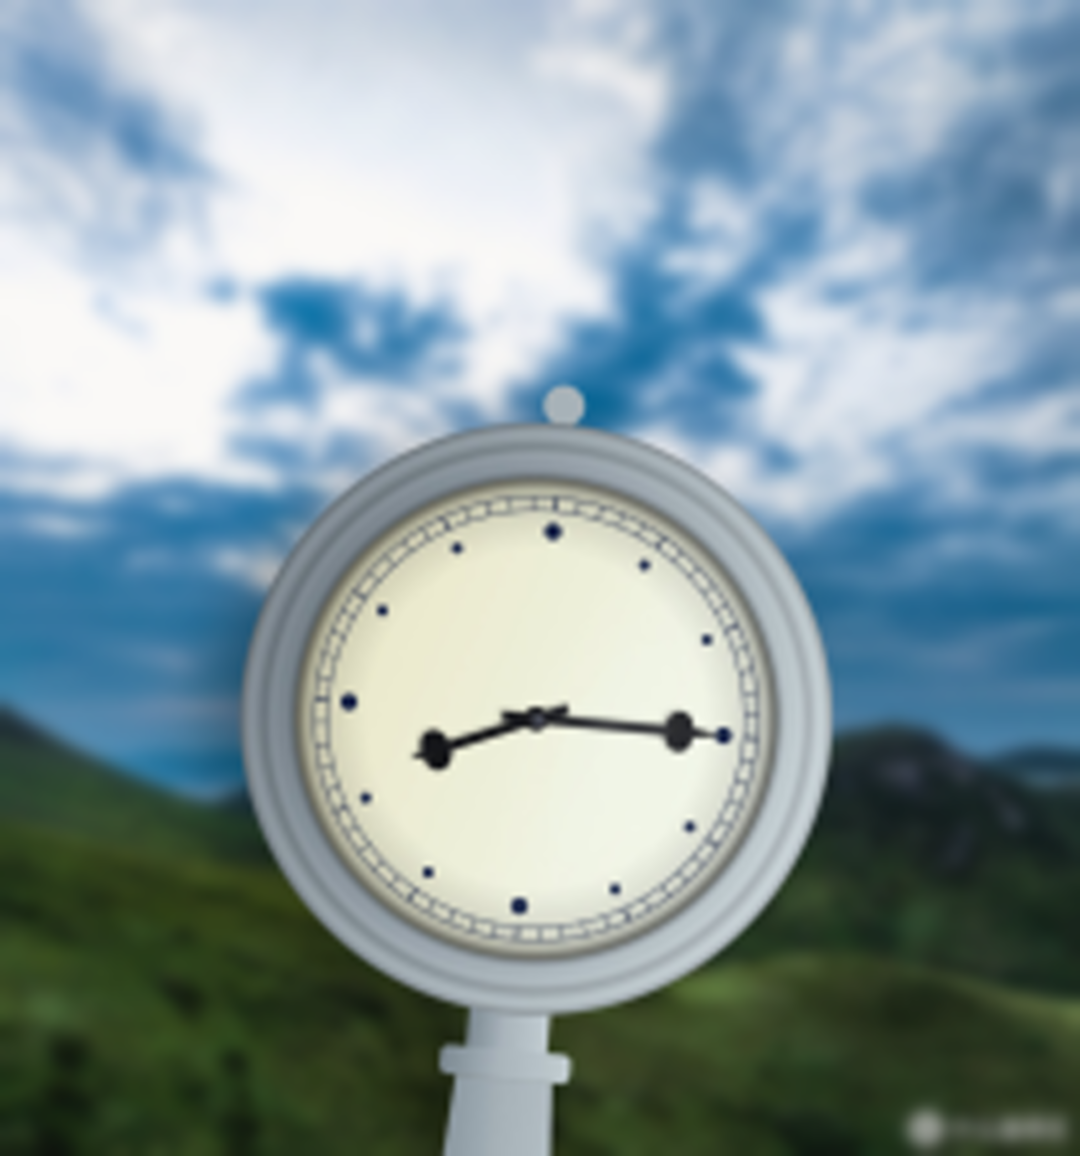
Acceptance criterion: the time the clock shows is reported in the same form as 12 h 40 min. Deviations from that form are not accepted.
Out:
8 h 15 min
